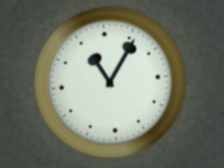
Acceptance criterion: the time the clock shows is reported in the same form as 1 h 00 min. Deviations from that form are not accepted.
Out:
11 h 06 min
